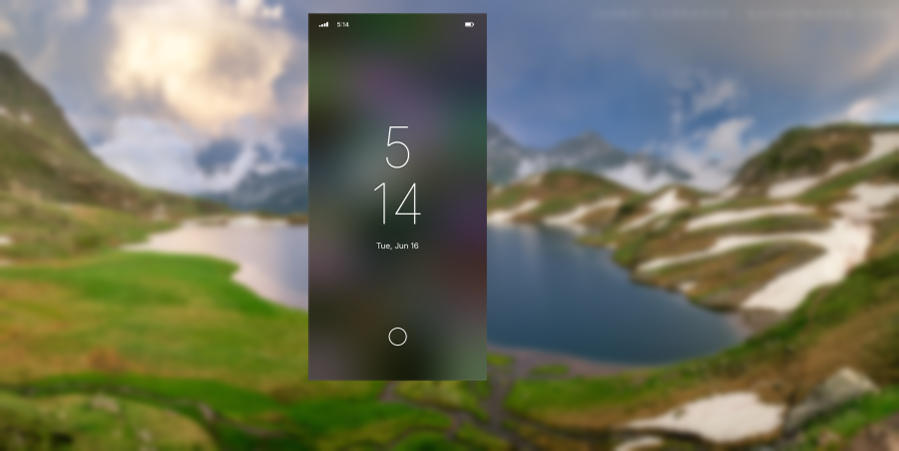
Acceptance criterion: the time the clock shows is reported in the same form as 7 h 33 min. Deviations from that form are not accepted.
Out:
5 h 14 min
